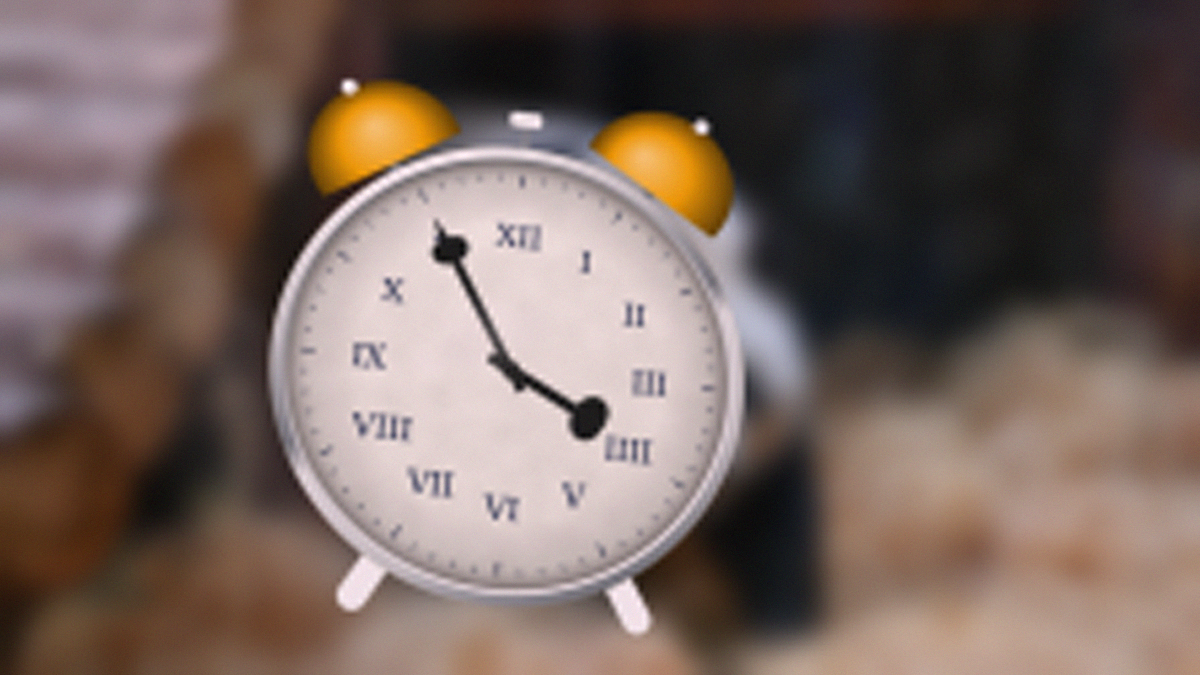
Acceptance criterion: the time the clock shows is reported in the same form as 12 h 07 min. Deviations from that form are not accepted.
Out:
3 h 55 min
